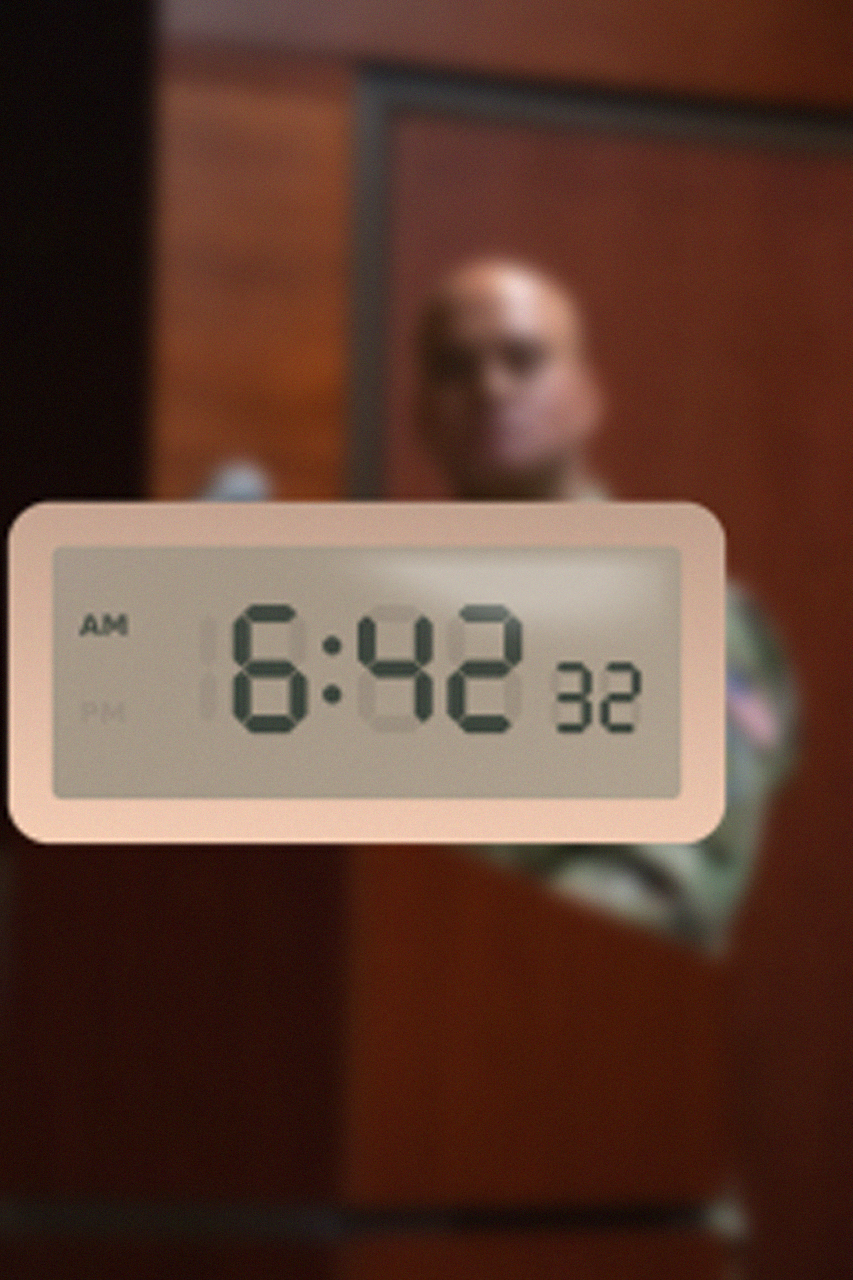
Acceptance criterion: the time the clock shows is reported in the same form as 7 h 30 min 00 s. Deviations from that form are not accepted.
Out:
6 h 42 min 32 s
